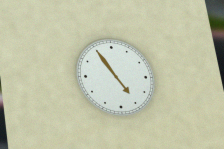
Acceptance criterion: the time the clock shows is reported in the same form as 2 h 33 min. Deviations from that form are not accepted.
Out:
4 h 55 min
